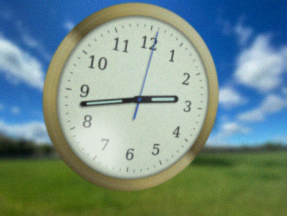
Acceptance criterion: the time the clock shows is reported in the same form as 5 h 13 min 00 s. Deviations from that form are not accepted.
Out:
2 h 43 min 01 s
